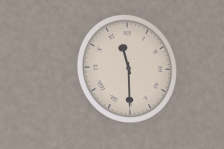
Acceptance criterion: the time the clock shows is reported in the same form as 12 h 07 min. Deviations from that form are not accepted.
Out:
11 h 30 min
